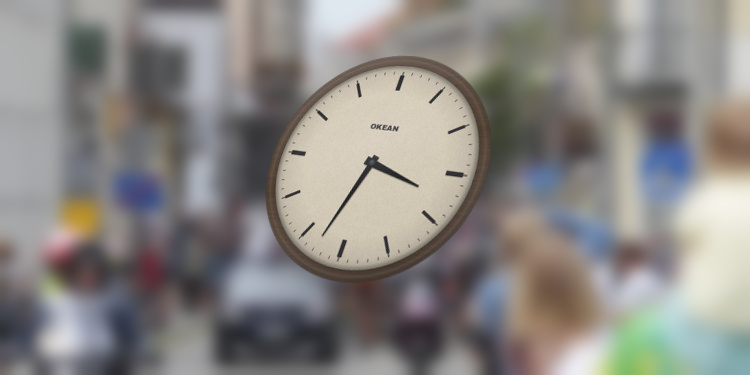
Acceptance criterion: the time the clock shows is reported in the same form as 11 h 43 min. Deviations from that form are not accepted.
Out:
3 h 33 min
